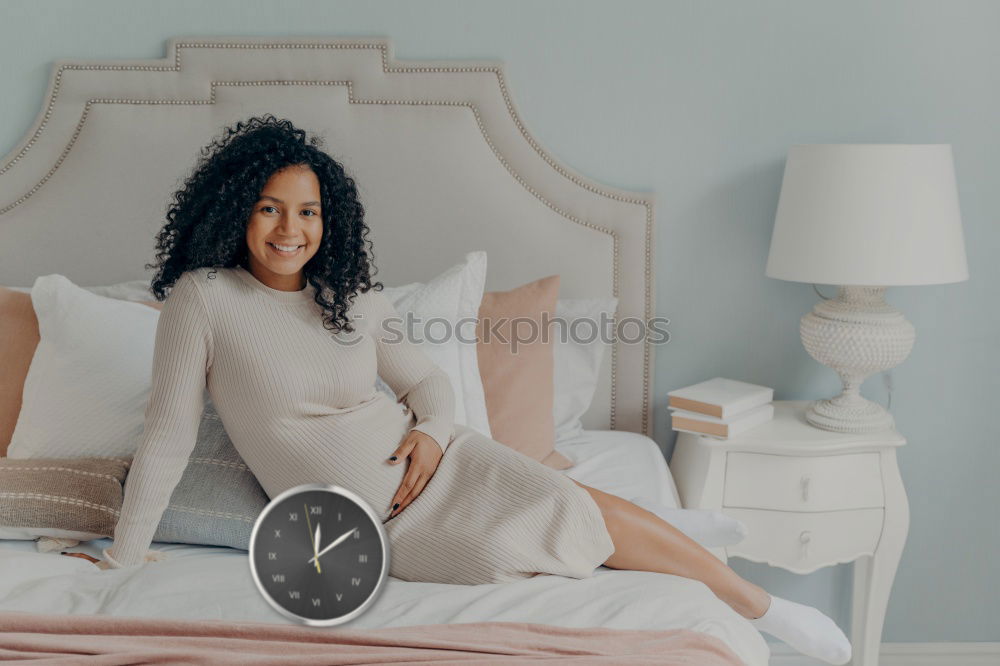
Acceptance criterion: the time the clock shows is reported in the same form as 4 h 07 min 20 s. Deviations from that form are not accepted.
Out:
12 h 08 min 58 s
